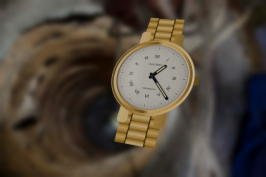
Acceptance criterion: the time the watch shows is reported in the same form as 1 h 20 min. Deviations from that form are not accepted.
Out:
1 h 23 min
